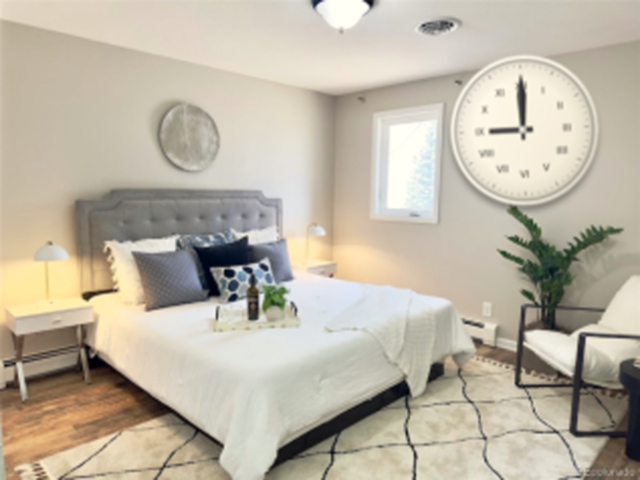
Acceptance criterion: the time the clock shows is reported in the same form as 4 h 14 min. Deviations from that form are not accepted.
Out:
9 h 00 min
